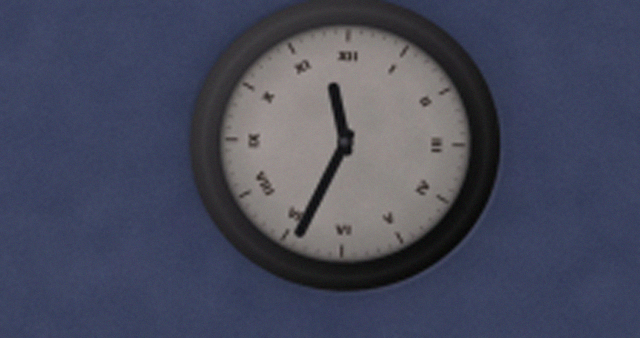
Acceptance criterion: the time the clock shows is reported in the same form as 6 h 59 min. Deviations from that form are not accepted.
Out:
11 h 34 min
